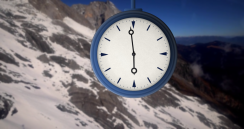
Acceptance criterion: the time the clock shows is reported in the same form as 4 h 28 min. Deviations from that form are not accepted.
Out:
5 h 59 min
